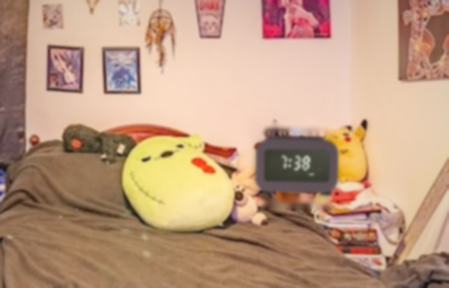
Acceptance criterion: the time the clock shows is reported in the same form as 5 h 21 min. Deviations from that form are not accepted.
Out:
7 h 38 min
